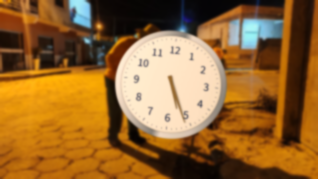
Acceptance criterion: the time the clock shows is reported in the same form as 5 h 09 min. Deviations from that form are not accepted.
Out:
5 h 26 min
